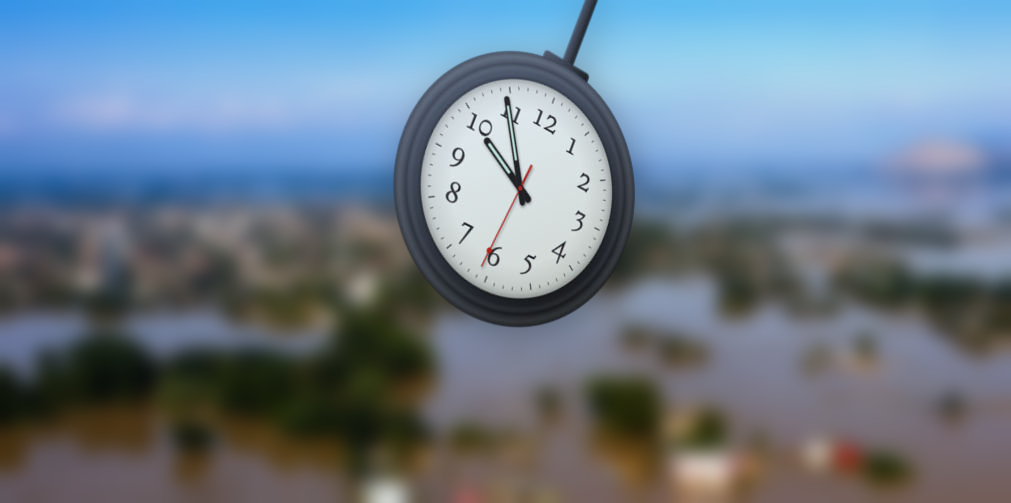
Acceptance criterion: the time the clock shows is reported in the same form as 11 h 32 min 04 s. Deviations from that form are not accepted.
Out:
9 h 54 min 31 s
